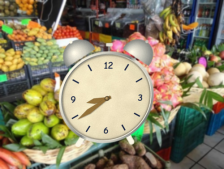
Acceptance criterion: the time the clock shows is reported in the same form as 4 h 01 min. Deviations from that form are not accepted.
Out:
8 h 39 min
